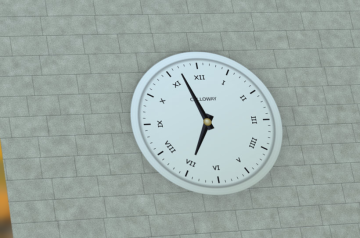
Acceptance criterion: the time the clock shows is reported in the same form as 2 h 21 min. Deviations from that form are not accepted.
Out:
6 h 57 min
